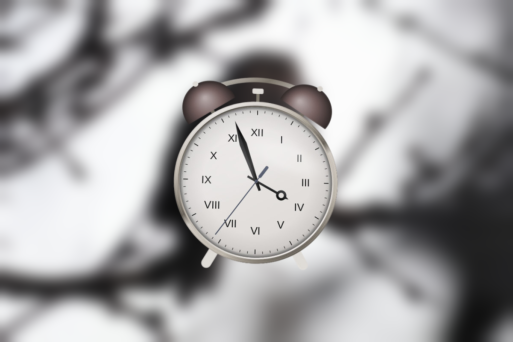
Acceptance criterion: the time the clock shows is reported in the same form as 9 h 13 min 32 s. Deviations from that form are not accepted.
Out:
3 h 56 min 36 s
